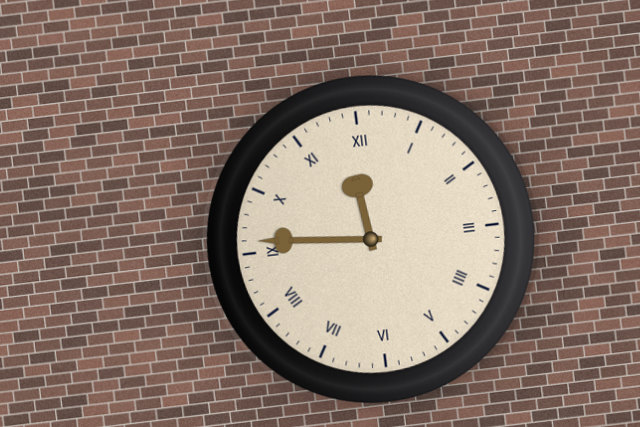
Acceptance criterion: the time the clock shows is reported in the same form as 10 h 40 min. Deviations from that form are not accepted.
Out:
11 h 46 min
